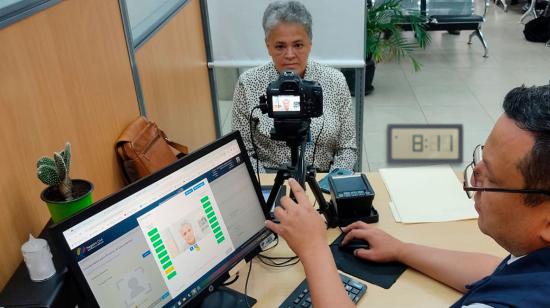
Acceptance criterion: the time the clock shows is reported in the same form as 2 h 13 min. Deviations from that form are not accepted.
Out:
8 h 11 min
